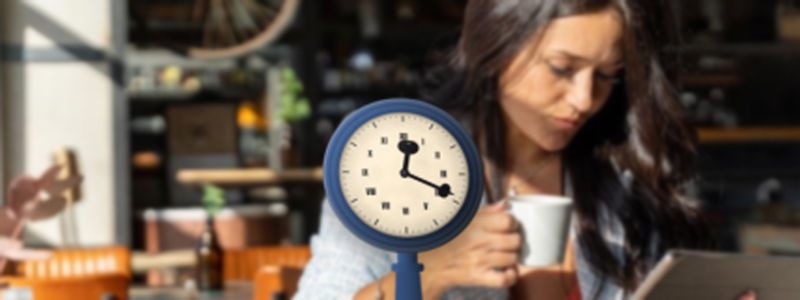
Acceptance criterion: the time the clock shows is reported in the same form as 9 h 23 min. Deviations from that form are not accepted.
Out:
12 h 19 min
